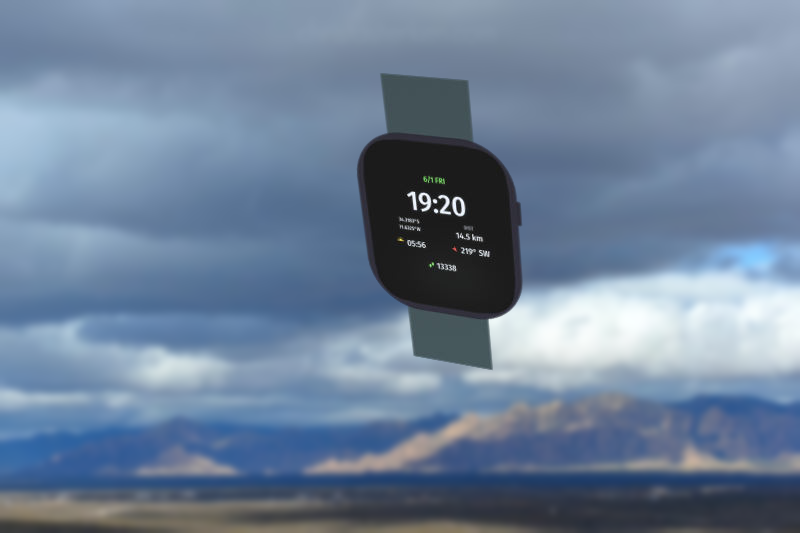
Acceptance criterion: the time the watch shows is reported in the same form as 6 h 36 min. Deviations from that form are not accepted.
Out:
19 h 20 min
